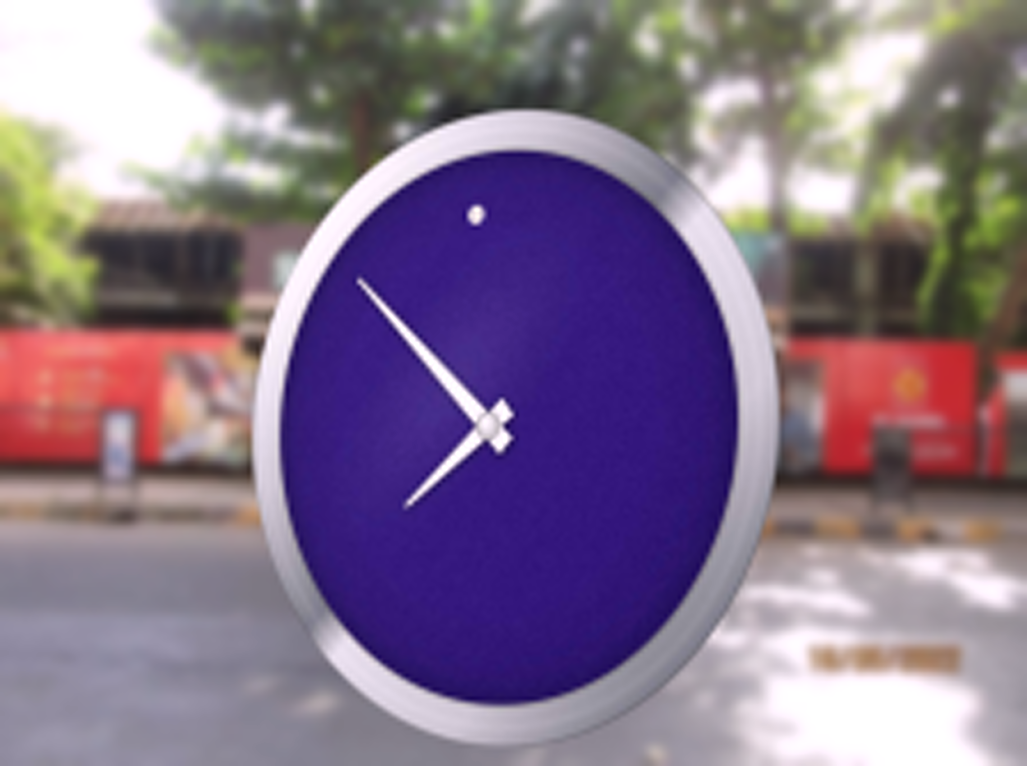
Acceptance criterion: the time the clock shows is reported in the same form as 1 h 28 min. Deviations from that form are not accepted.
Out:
7 h 53 min
